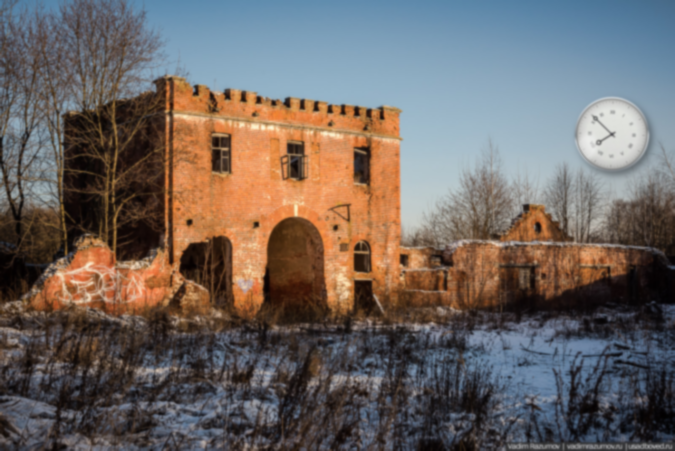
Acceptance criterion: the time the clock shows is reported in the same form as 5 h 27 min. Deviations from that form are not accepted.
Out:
7 h 52 min
